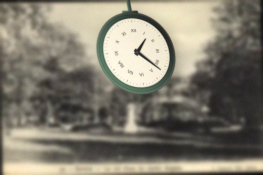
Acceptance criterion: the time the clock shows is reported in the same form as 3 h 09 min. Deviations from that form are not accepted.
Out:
1 h 22 min
